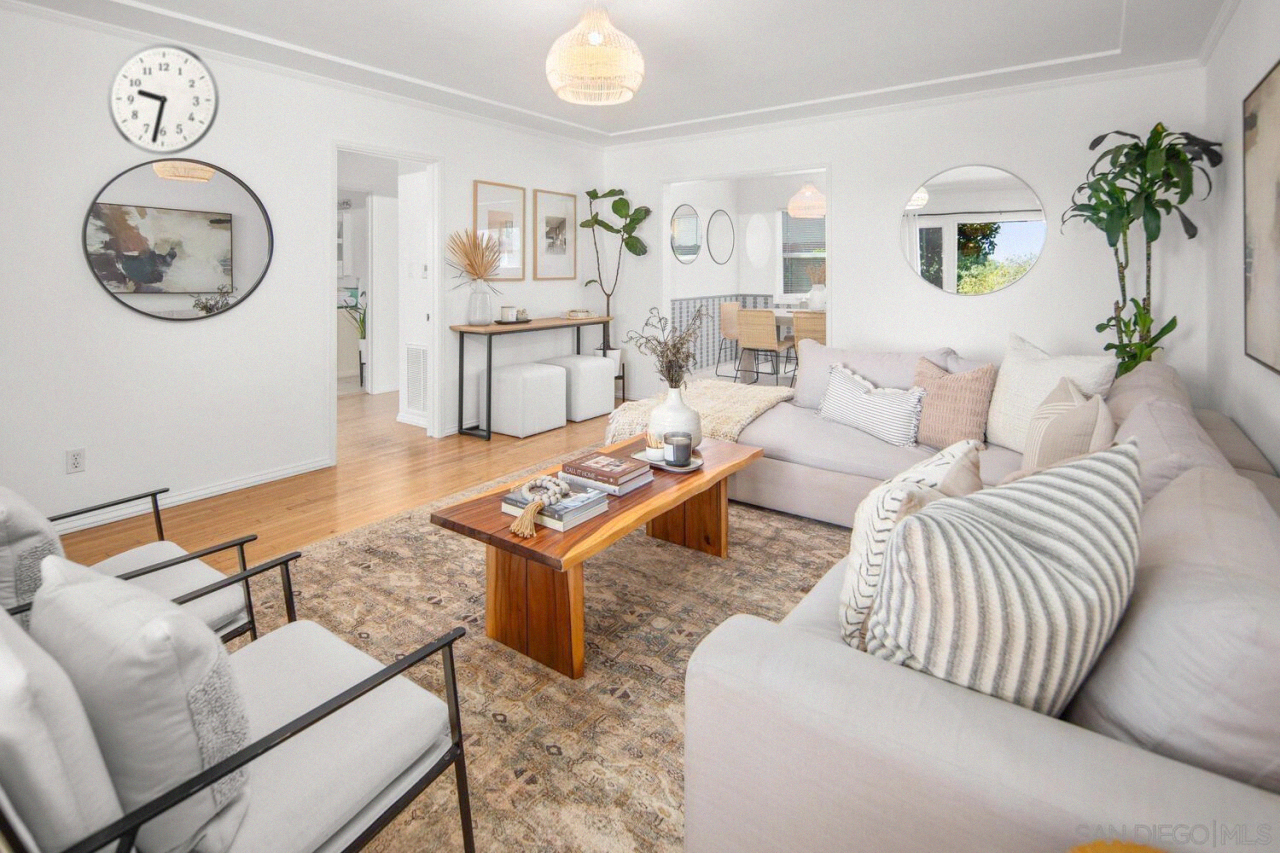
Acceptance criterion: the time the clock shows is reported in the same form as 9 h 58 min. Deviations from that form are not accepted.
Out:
9 h 32 min
